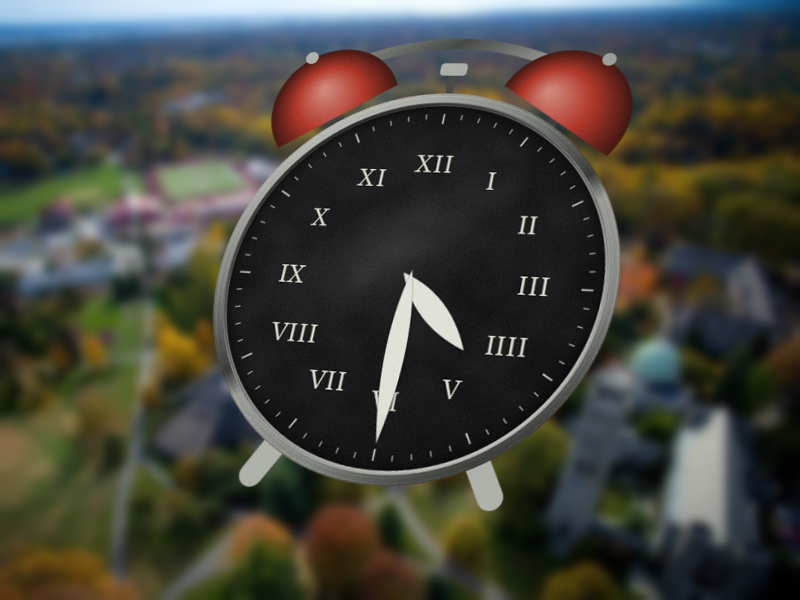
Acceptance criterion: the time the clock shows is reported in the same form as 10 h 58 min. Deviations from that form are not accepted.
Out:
4 h 30 min
